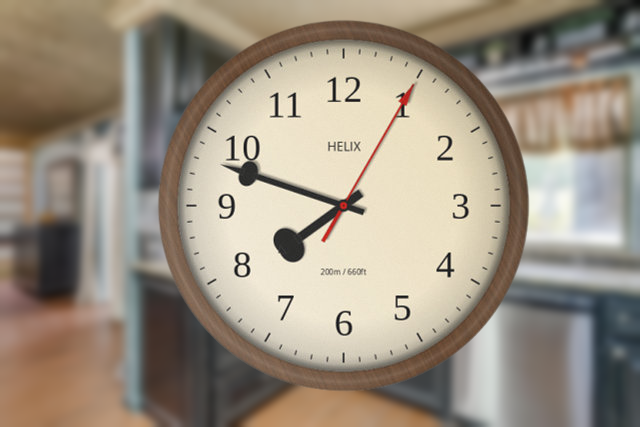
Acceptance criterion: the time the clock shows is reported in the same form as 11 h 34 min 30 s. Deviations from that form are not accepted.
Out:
7 h 48 min 05 s
